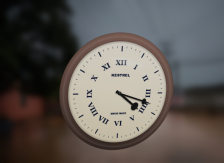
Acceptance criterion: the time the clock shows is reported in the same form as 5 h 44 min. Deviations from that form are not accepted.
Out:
4 h 18 min
